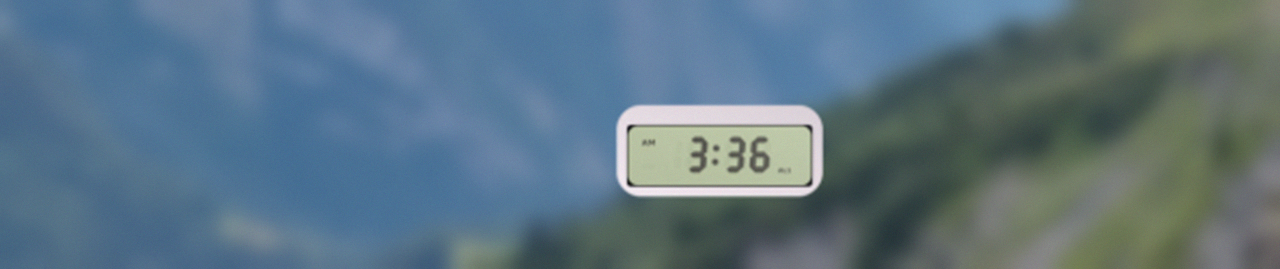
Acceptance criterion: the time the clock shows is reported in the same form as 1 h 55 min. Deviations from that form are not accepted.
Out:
3 h 36 min
